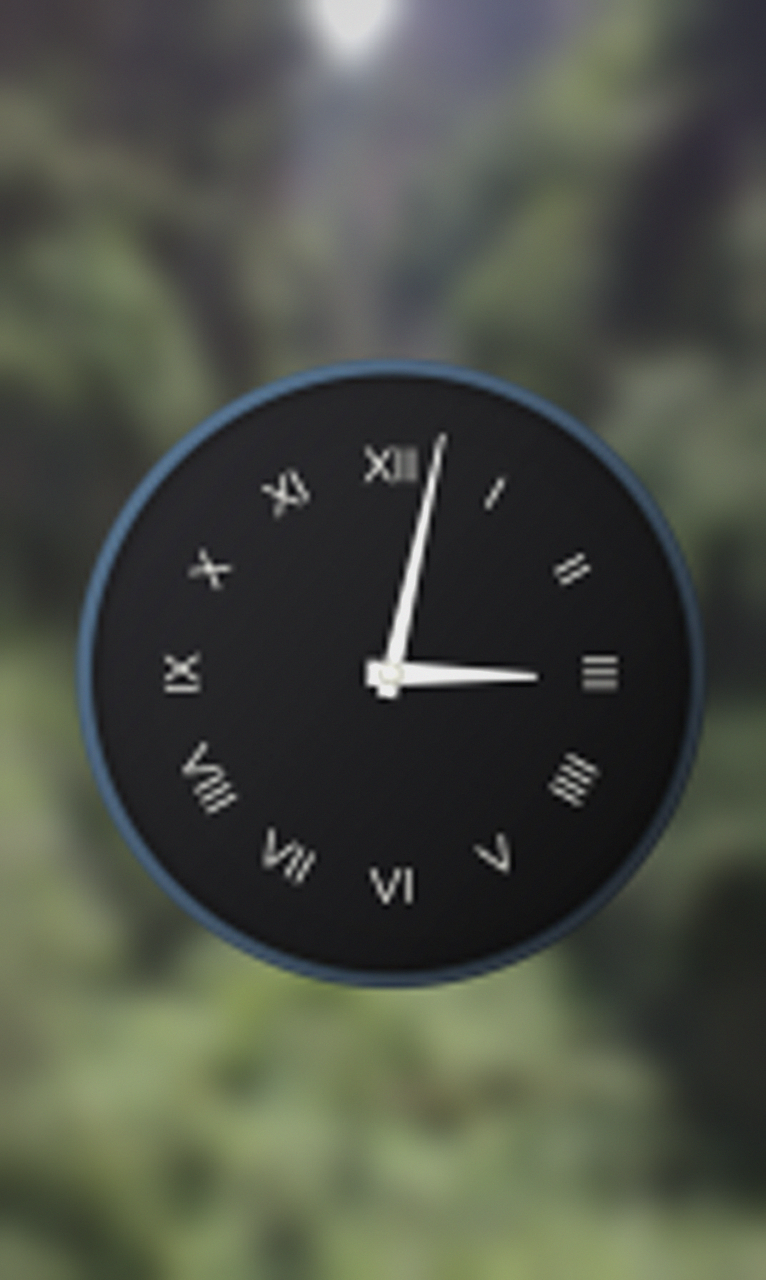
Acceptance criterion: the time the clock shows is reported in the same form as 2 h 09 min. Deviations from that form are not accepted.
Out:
3 h 02 min
